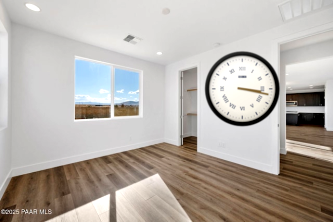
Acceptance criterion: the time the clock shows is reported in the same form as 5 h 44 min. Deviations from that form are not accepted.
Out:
3 h 17 min
